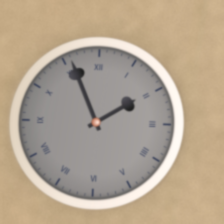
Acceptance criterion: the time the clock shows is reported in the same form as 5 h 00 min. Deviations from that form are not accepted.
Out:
1 h 56 min
